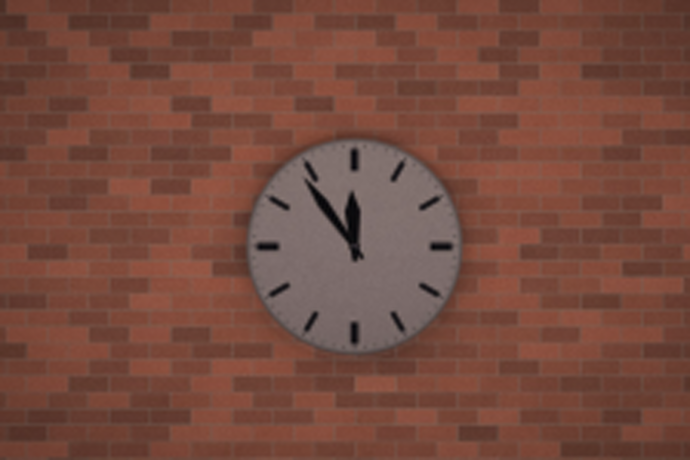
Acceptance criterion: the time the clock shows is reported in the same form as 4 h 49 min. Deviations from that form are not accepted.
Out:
11 h 54 min
